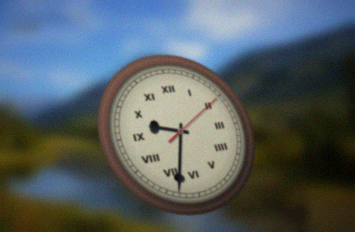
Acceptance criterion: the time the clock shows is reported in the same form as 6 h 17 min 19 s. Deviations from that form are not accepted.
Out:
9 h 33 min 10 s
